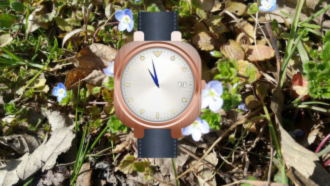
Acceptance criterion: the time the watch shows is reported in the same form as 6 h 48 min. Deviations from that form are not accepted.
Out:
10 h 58 min
